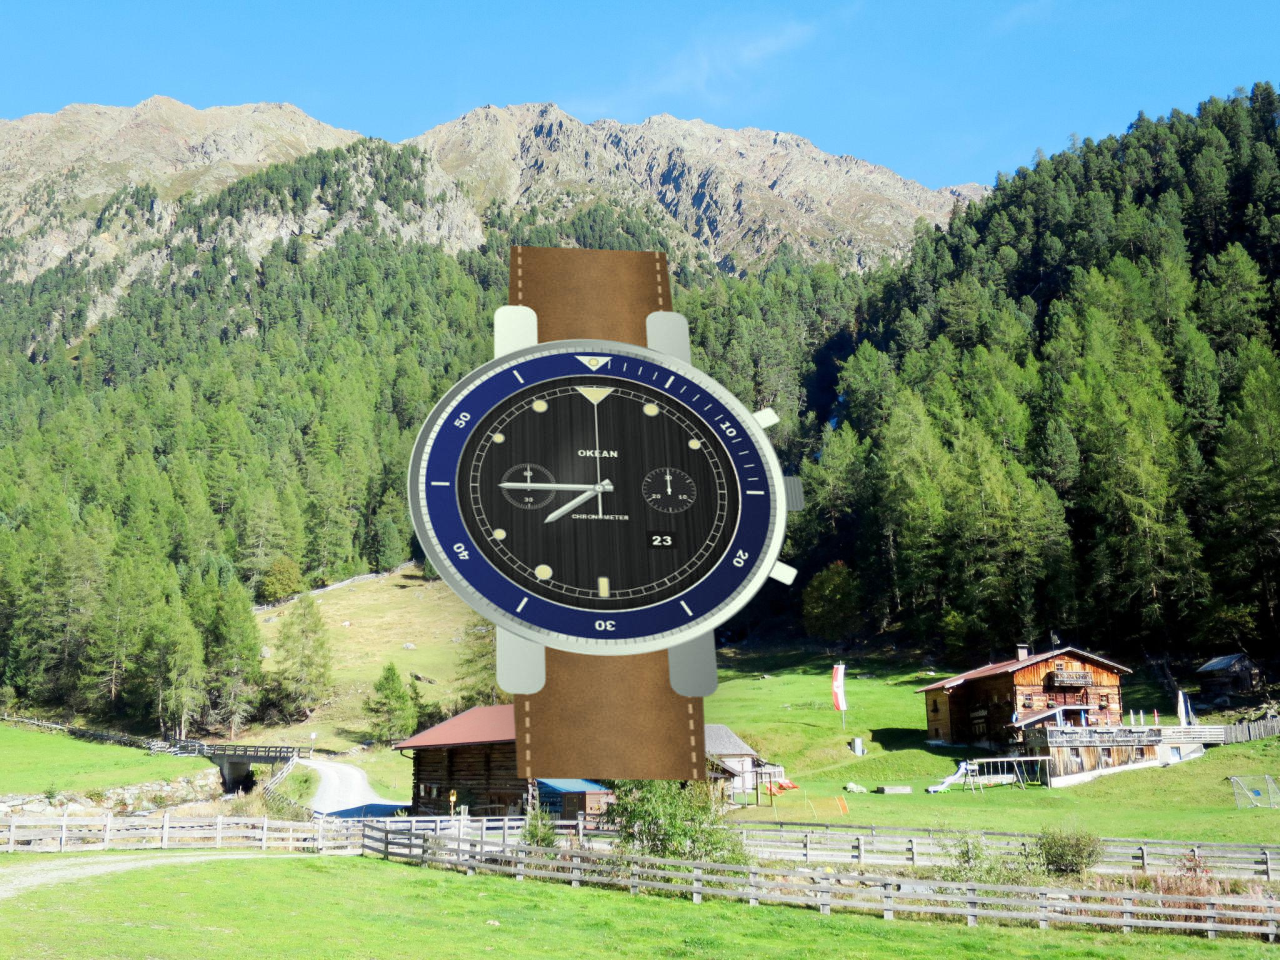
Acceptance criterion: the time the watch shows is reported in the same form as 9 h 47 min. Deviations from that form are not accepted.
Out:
7 h 45 min
